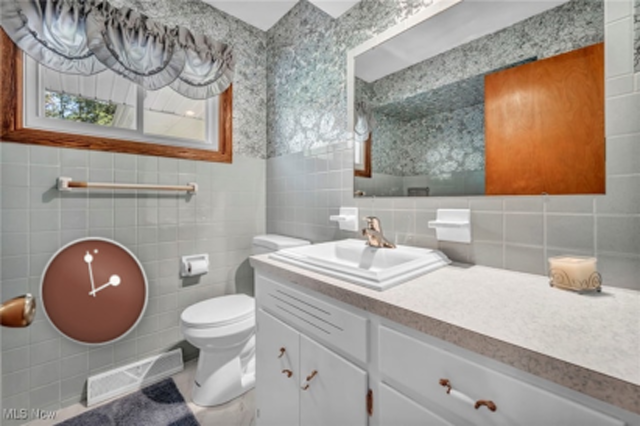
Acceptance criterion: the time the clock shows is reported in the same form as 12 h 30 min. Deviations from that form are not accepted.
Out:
1 h 58 min
